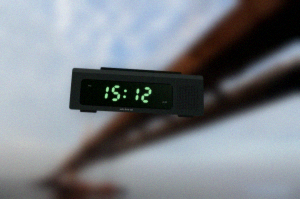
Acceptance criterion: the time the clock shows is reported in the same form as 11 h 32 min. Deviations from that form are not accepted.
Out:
15 h 12 min
